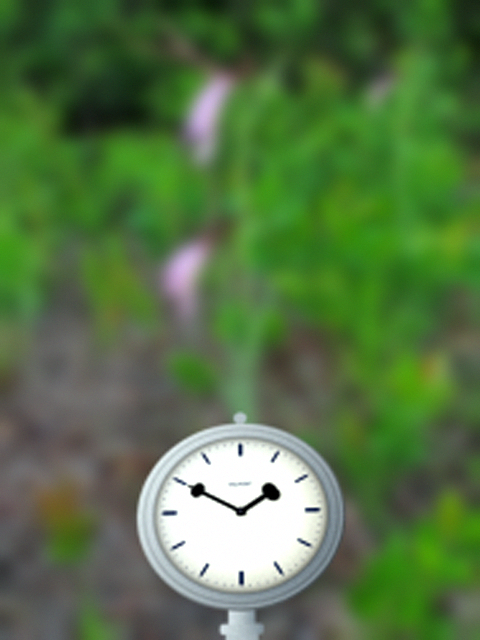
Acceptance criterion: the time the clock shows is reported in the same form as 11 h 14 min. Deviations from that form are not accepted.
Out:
1 h 50 min
